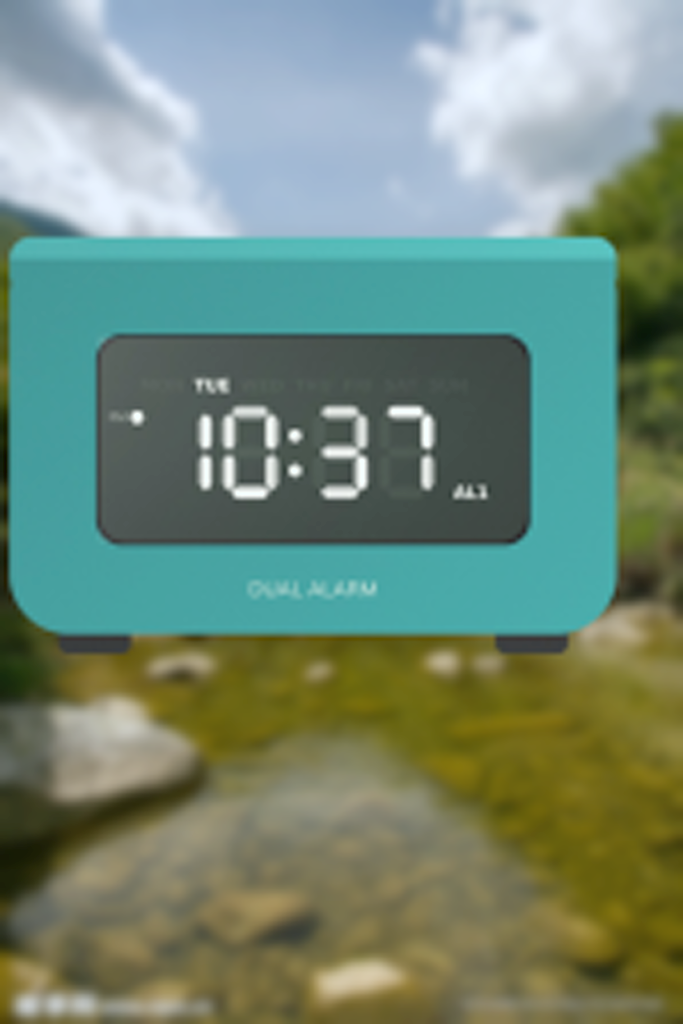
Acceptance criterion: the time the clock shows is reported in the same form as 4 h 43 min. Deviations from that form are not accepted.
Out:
10 h 37 min
